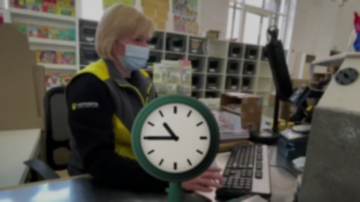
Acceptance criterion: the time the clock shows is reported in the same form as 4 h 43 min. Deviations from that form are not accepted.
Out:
10 h 45 min
